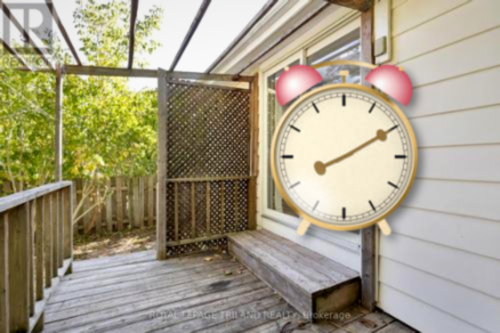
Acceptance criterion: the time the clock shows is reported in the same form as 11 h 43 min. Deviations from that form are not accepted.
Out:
8 h 10 min
